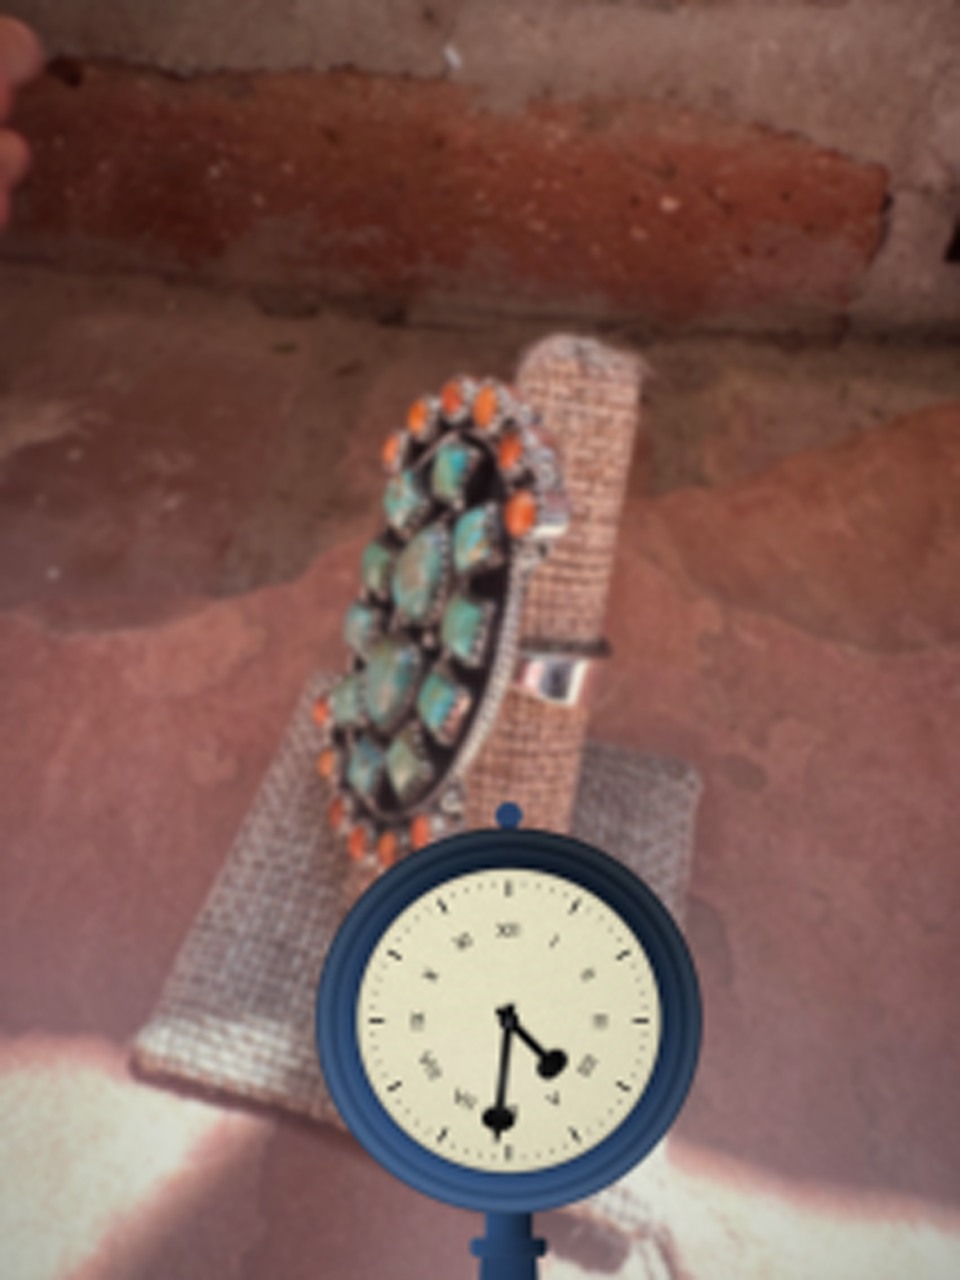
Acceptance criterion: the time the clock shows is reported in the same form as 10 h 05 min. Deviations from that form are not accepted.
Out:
4 h 31 min
